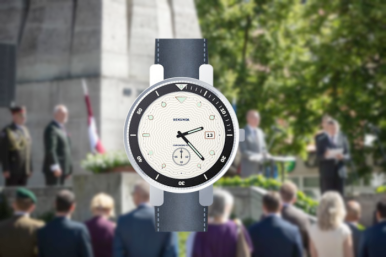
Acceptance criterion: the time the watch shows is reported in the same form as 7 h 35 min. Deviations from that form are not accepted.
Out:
2 h 23 min
